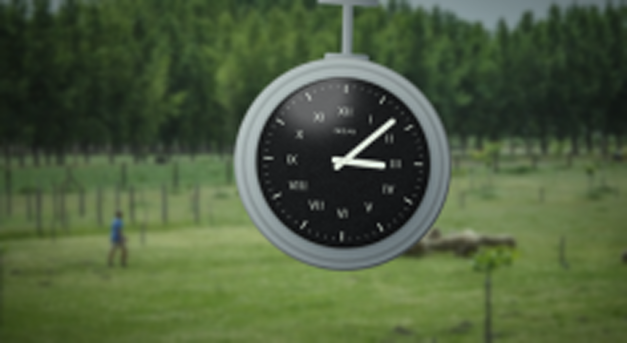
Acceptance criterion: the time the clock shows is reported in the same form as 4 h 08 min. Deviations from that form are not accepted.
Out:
3 h 08 min
